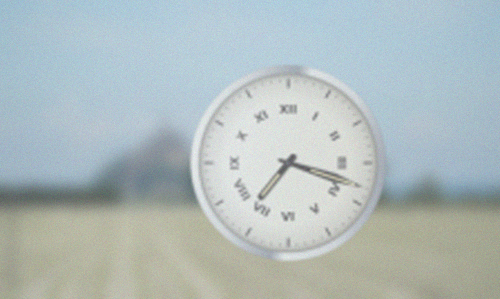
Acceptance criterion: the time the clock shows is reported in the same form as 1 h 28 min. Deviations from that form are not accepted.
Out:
7 h 18 min
